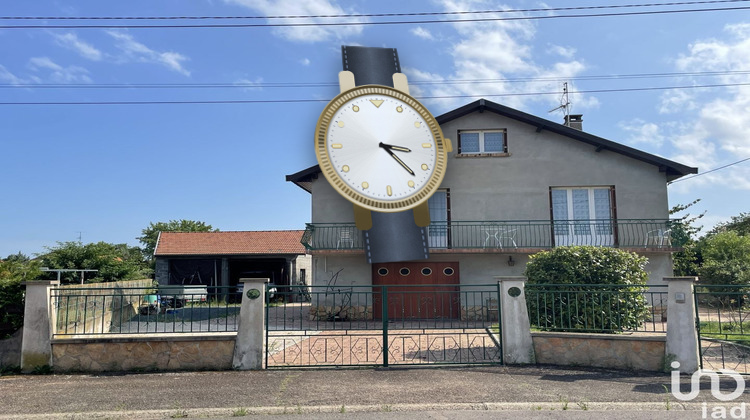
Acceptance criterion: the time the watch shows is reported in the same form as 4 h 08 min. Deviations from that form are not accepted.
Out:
3 h 23 min
